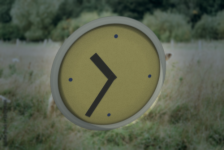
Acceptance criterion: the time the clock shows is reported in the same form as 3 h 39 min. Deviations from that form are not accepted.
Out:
10 h 35 min
